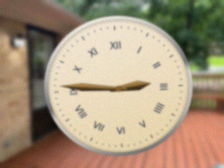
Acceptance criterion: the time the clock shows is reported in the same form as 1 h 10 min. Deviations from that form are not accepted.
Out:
2 h 46 min
